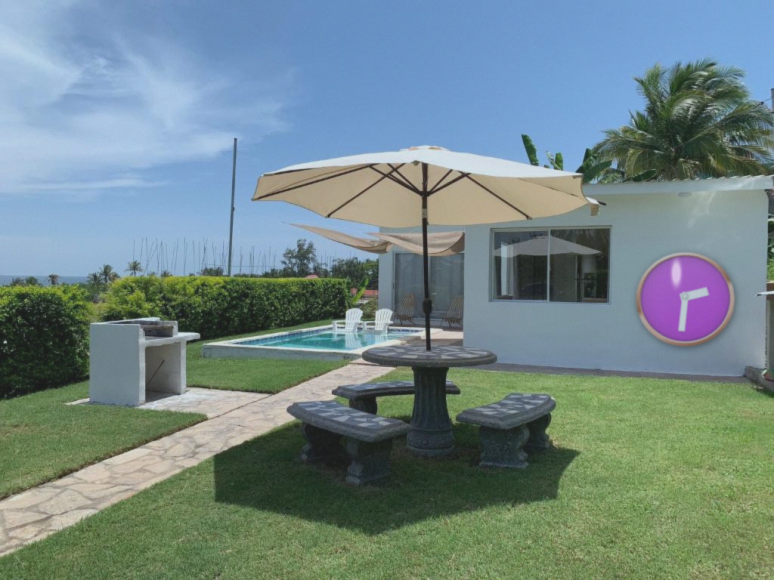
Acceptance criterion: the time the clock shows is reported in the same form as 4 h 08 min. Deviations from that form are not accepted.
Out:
2 h 31 min
